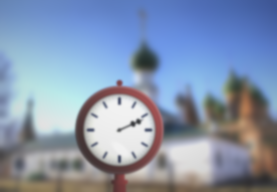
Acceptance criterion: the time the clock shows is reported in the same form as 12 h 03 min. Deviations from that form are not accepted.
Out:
2 h 11 min
